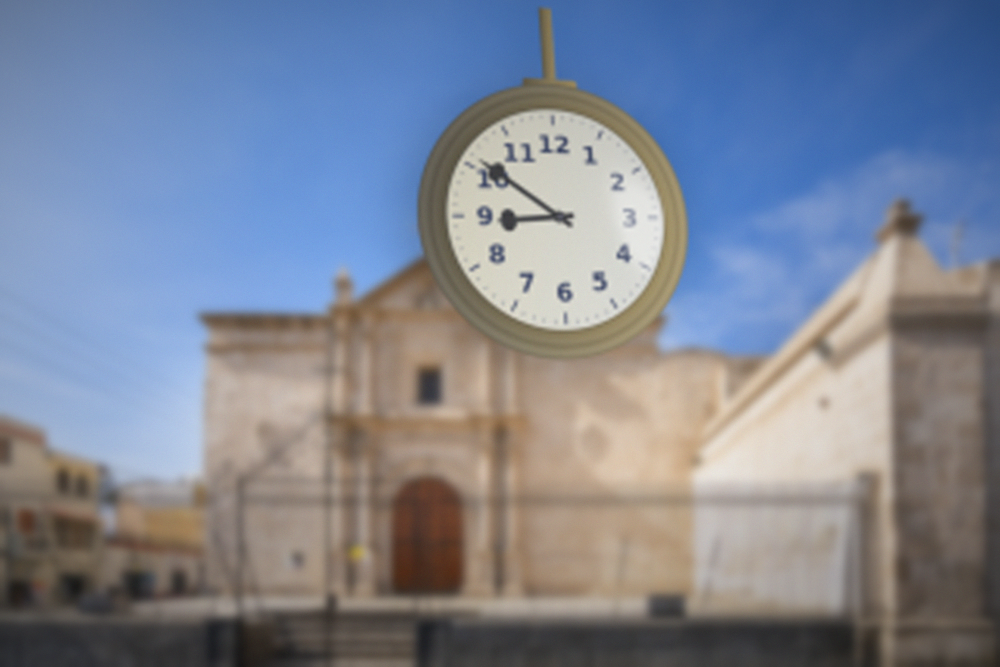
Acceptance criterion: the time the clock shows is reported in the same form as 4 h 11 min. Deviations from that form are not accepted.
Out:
8 h 51 min
